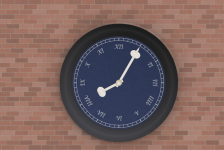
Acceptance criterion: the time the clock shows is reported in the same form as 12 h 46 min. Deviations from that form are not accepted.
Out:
8 h 05 min
